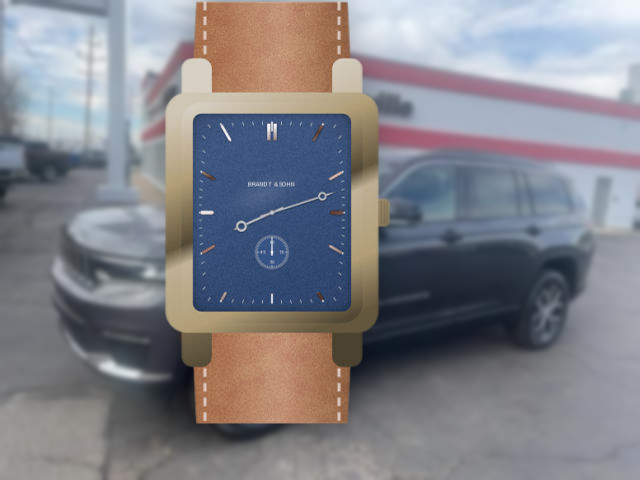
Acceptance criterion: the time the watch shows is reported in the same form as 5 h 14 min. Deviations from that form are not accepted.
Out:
8 h 12 min
